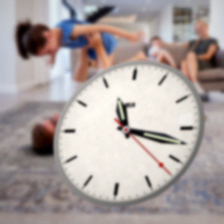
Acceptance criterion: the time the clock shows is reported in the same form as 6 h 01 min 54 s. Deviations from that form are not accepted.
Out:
11 h 17 min 22 s
